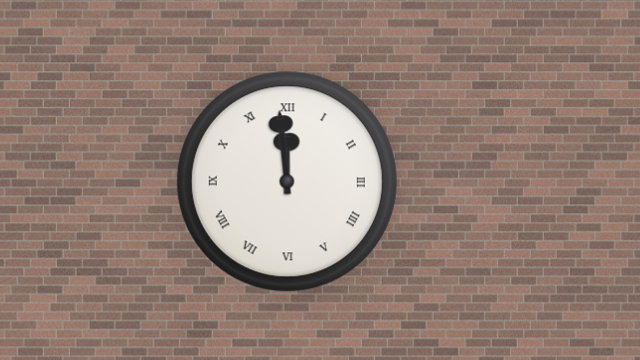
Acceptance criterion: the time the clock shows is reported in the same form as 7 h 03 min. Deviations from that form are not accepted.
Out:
11 h 59 min
